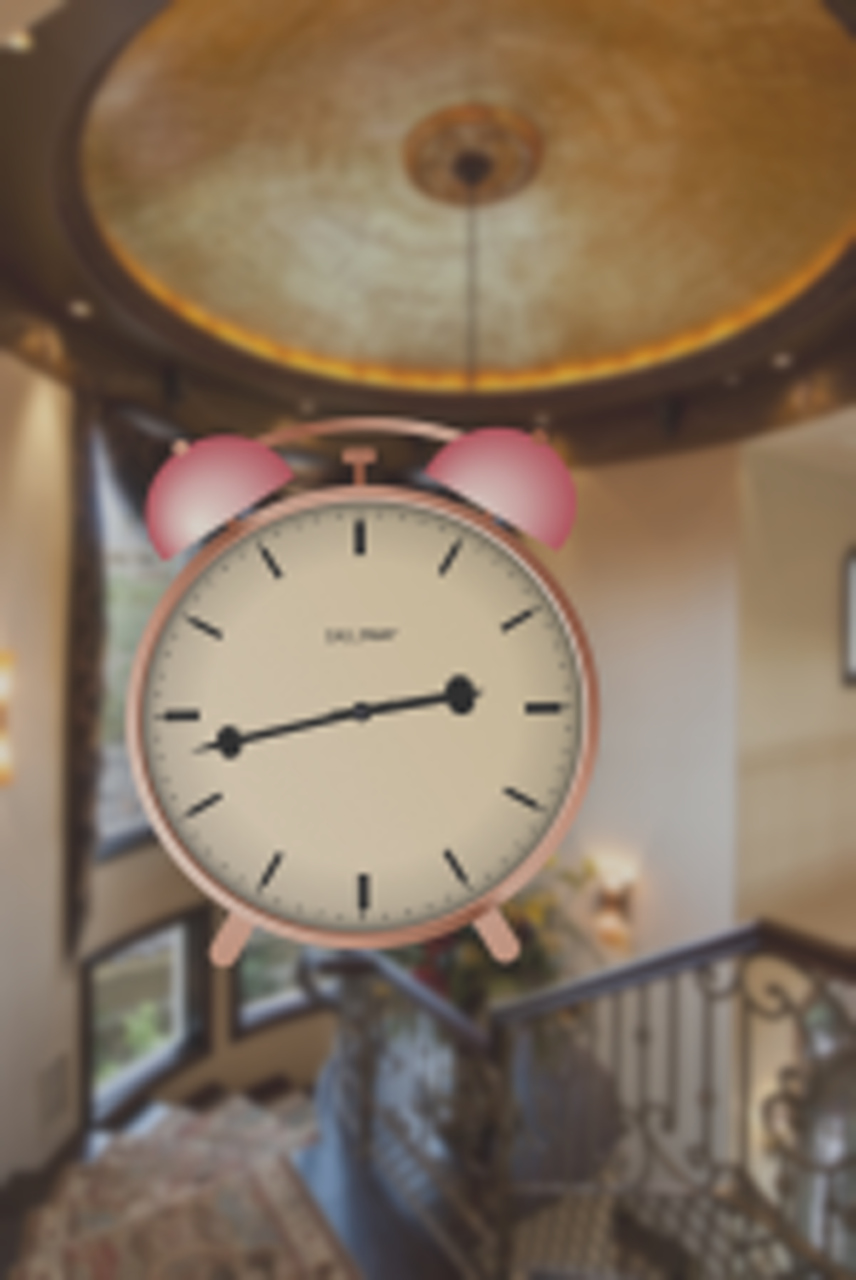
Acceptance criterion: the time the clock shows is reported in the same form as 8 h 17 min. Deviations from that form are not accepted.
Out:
2 h 43 min
